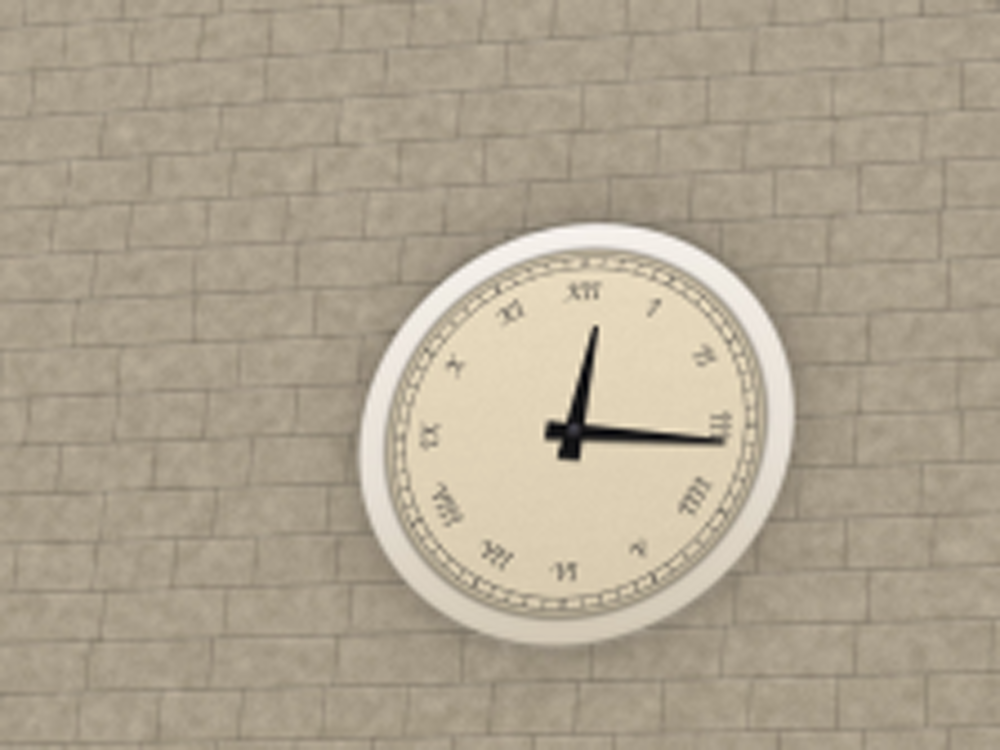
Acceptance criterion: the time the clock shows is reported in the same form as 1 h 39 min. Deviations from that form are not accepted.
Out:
12 h 16 min
